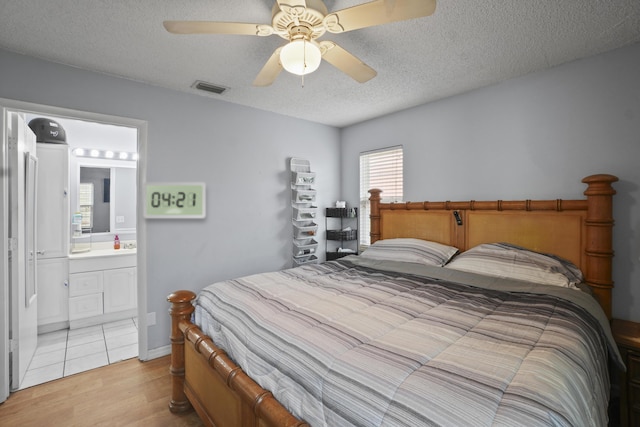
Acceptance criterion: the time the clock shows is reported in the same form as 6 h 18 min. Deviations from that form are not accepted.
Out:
4 h 21 min
